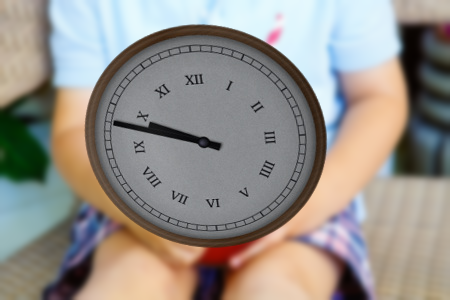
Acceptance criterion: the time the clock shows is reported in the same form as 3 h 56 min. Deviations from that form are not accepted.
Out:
9 h 48 min
